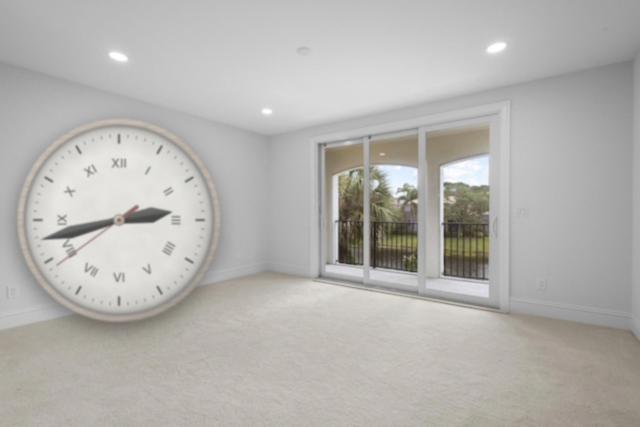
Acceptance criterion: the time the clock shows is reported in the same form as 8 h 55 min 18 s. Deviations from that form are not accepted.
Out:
2 h 42 min 39 s
